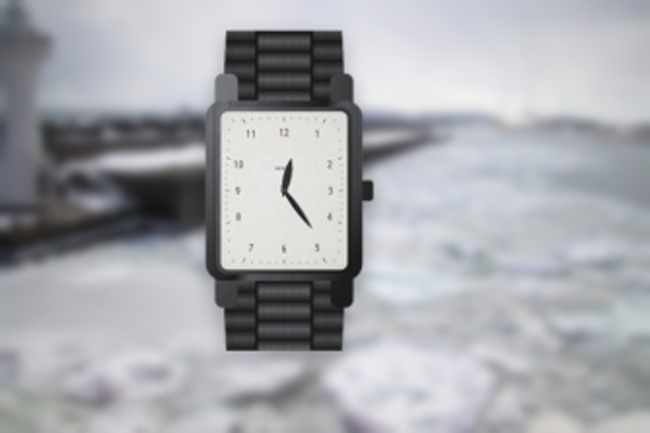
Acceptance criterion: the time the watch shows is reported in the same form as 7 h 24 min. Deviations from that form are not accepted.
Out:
12 h 24 min
